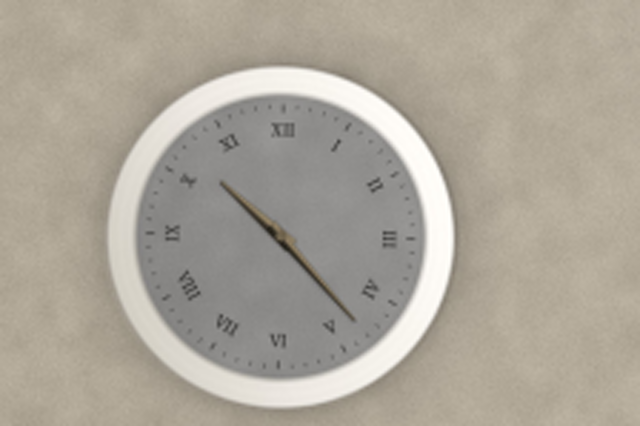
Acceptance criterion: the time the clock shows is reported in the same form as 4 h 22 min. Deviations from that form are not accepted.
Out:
10 h 23 min
